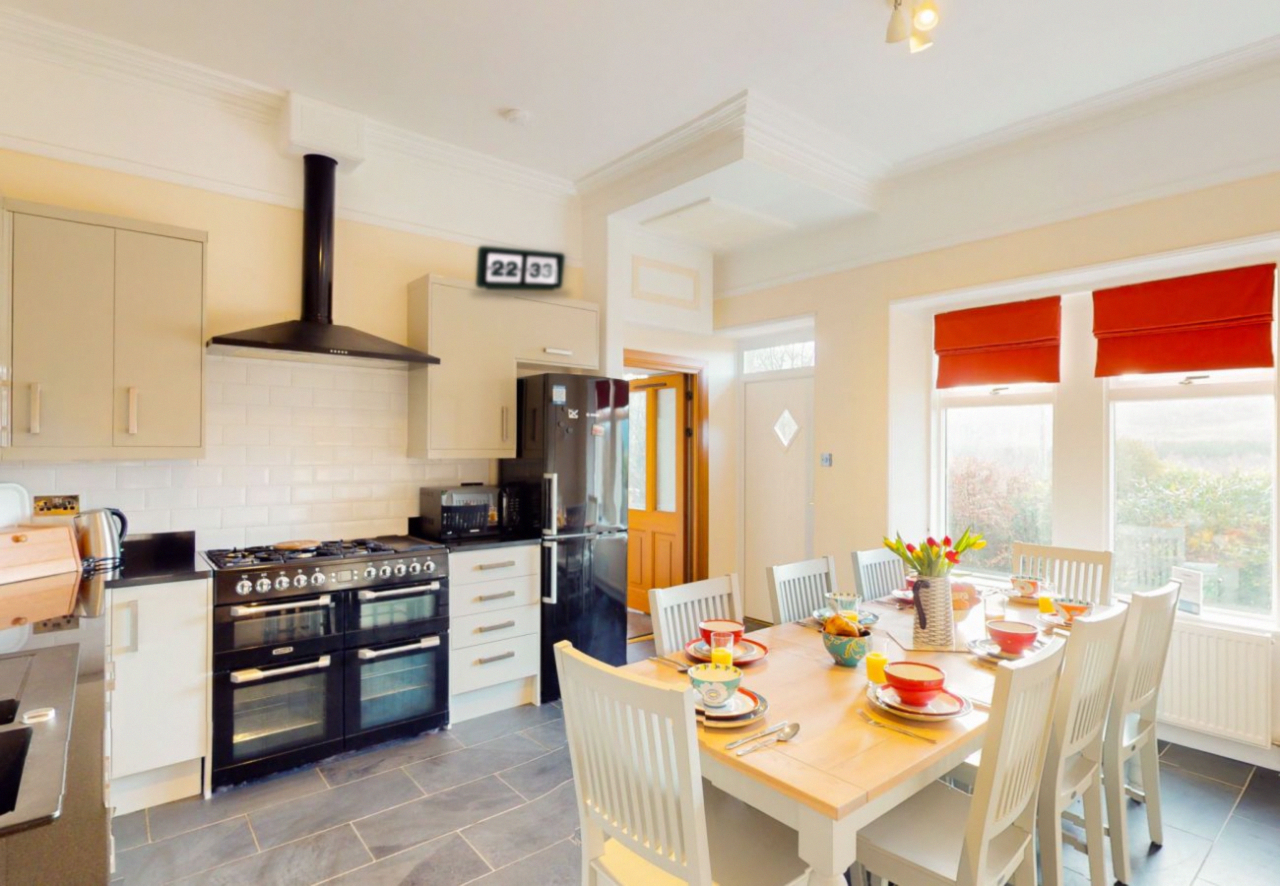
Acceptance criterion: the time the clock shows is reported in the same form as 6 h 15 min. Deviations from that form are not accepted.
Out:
22 h 33 min
